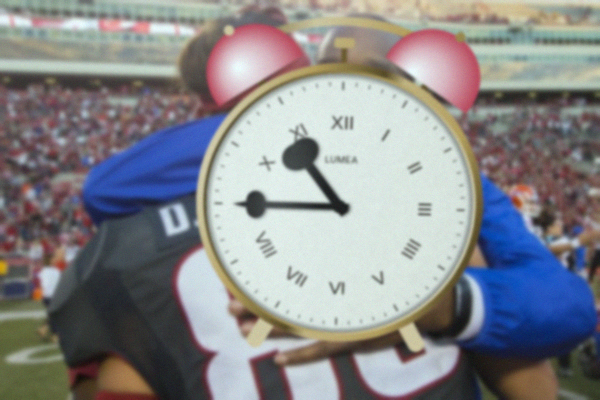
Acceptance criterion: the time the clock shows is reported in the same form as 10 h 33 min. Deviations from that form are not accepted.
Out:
10 h 45 min
